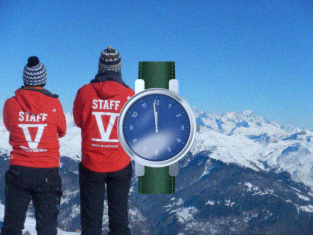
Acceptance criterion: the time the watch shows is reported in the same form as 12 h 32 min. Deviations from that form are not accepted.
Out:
11 h 59 min
